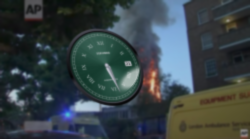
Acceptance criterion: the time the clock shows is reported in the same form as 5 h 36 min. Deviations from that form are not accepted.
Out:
5 h 28 min
